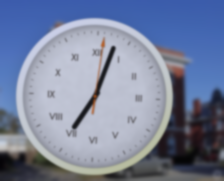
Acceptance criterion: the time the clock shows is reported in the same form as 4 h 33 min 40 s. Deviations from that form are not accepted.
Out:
7 h 03 min 01 s
